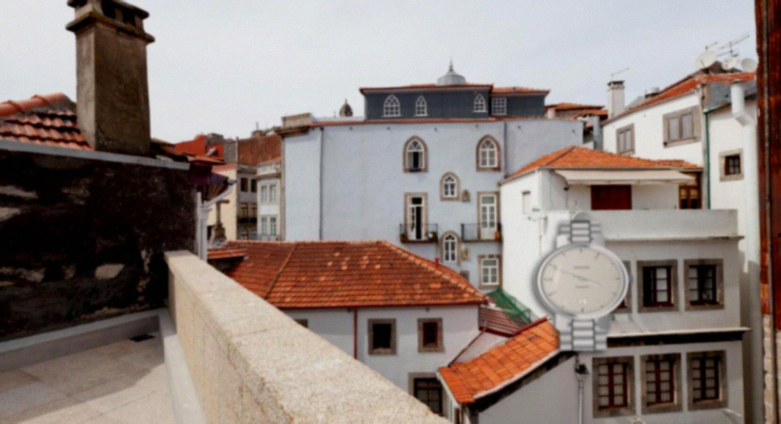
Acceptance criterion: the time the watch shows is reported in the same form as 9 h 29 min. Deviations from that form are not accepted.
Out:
3 h 49 min
